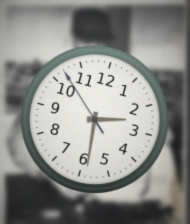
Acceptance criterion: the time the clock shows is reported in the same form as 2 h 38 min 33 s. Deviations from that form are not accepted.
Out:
2 h 28 min 52 s
